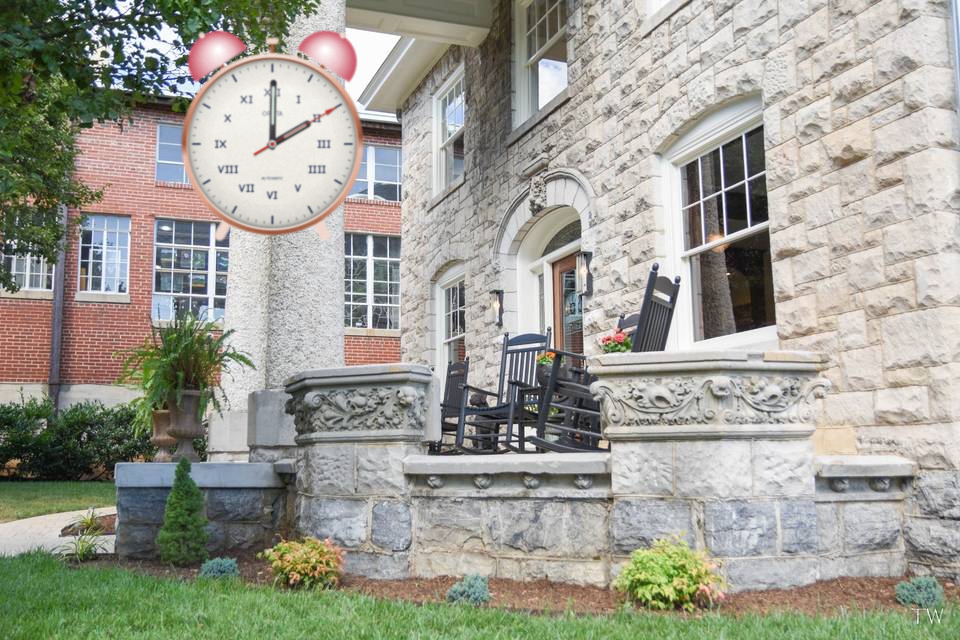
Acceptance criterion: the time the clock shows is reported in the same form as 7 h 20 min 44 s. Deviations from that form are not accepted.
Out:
2 h 00 min 10 s
